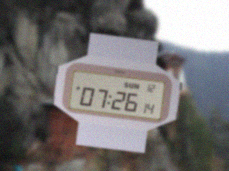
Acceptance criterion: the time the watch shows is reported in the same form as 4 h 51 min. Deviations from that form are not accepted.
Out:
7 h 26 min
